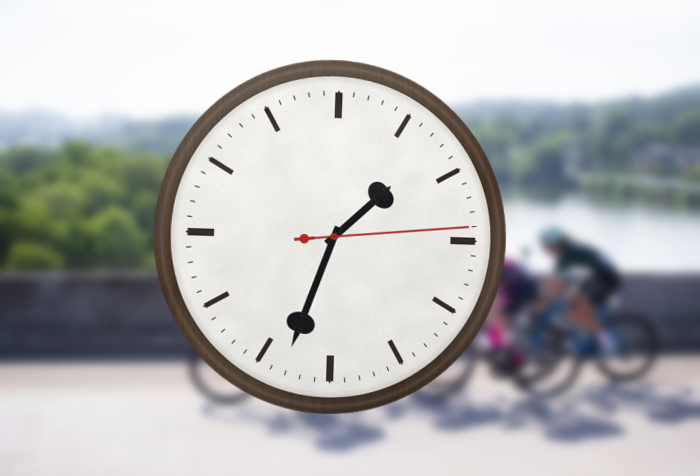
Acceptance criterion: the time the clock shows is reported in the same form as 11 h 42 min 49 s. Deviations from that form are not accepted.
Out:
1 h 33 min 14 s
